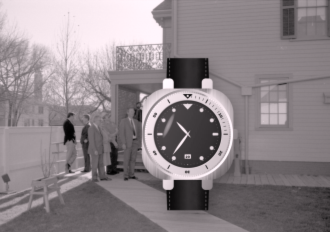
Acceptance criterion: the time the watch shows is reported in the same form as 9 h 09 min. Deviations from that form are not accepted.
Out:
10 h 36 min
